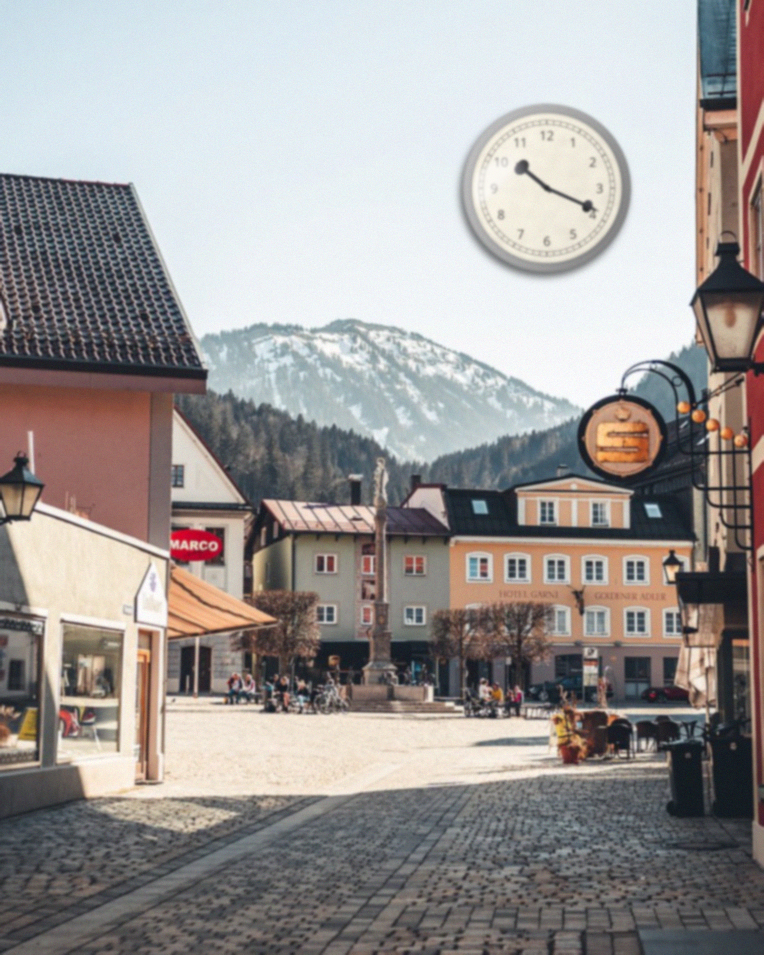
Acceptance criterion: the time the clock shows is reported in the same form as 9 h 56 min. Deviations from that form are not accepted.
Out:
10 h 19 min
